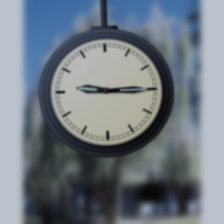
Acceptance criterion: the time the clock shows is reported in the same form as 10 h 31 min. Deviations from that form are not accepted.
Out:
9 h 15 min
